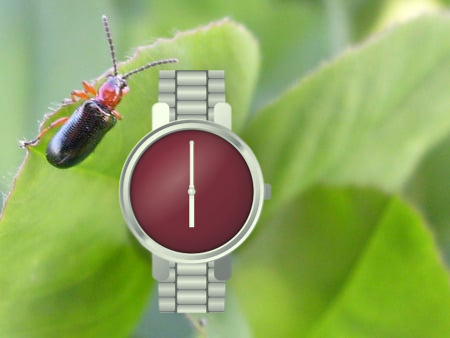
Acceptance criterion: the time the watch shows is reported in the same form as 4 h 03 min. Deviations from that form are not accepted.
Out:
6 h 00 min
